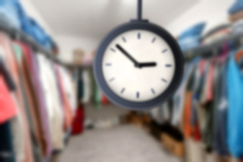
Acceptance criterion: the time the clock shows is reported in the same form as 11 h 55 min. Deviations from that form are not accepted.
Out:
2 h 52 min
